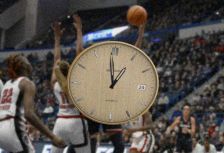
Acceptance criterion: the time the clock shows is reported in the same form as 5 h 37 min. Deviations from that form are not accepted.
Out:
12 h 59 min
